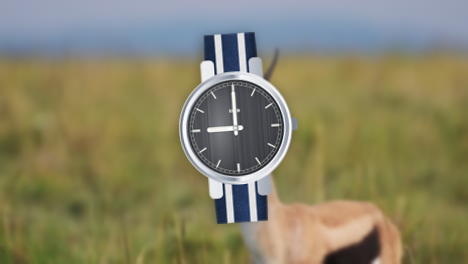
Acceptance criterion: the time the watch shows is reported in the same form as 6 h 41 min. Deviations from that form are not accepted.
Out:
9 h 00 min
